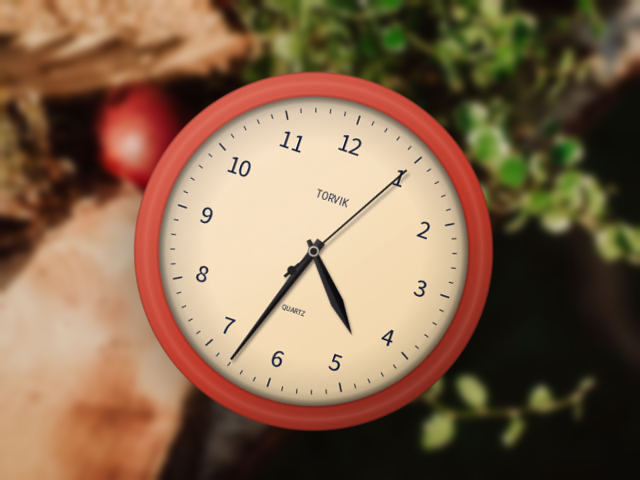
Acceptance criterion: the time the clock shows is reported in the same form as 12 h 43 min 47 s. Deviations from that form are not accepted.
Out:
4 h 33 min 05 s
